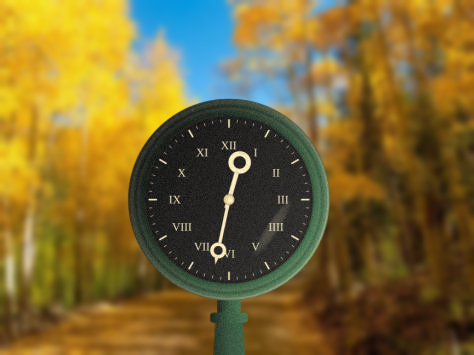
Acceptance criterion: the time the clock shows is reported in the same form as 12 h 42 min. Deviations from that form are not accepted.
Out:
12 h 32 min
